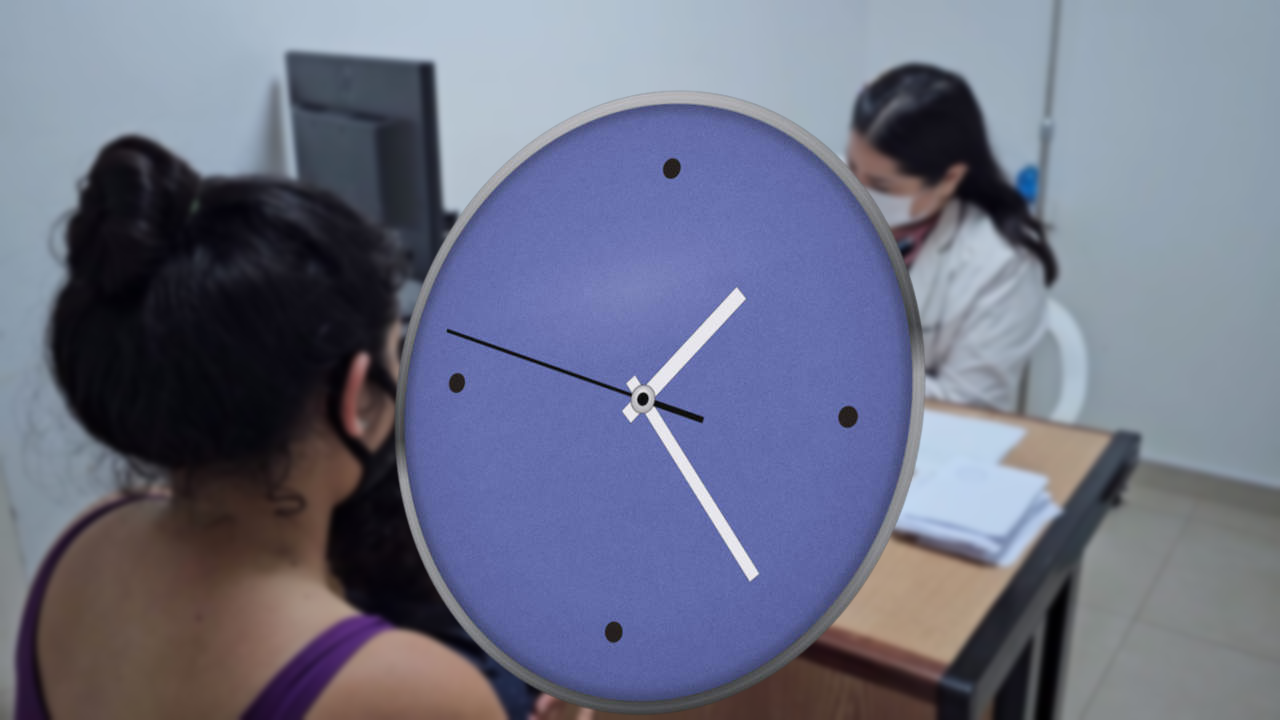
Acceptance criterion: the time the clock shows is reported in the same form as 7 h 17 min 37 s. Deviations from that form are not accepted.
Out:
1 h 22 min 47 s
